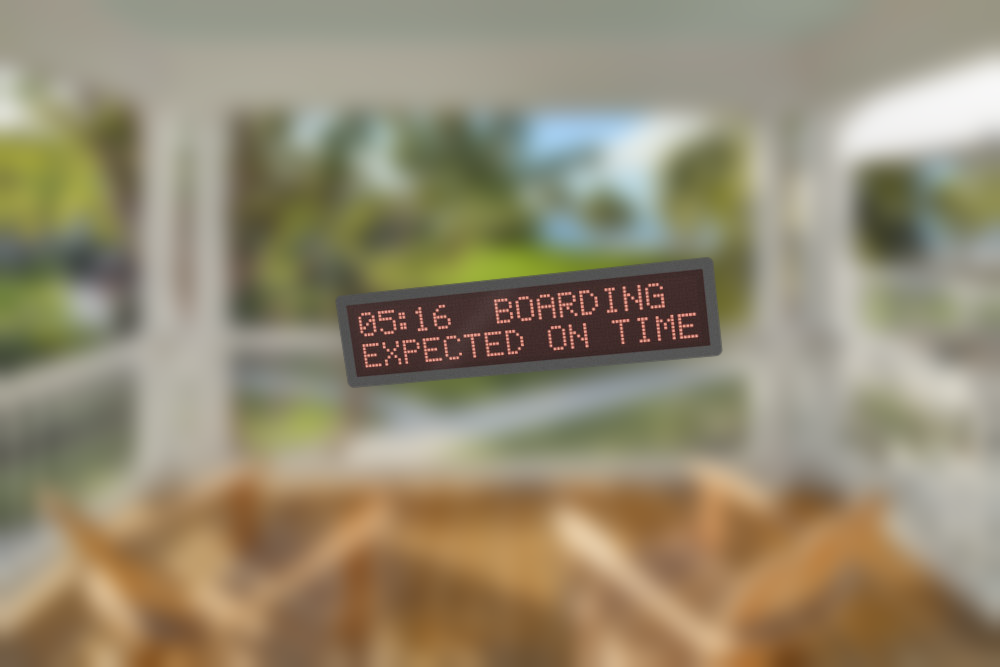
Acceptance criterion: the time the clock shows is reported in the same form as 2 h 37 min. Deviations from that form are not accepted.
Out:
5 h 16 min
